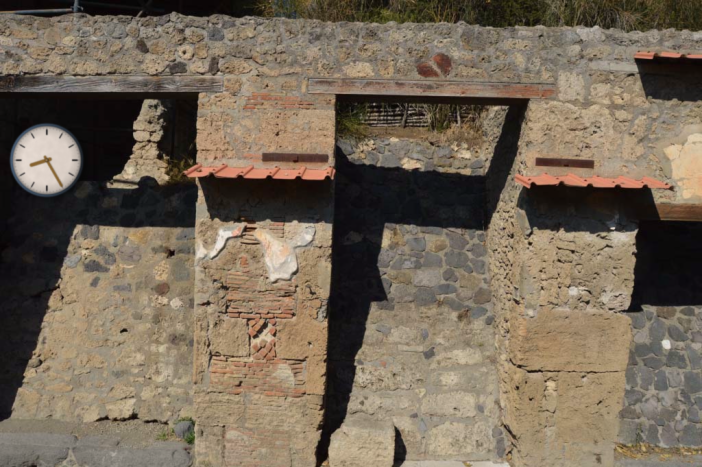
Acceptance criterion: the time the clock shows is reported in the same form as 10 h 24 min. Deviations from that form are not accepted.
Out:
8 h 25 min
